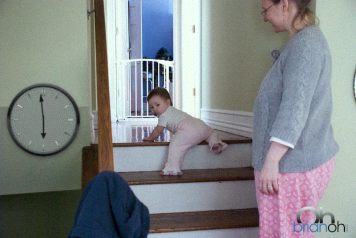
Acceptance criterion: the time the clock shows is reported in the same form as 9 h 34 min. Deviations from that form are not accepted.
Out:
5 h 59 min
